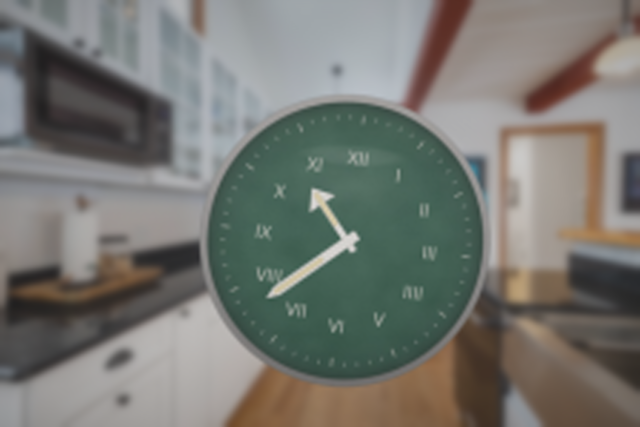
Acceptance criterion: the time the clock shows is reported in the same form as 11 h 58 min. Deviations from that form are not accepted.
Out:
10 h 38 min
